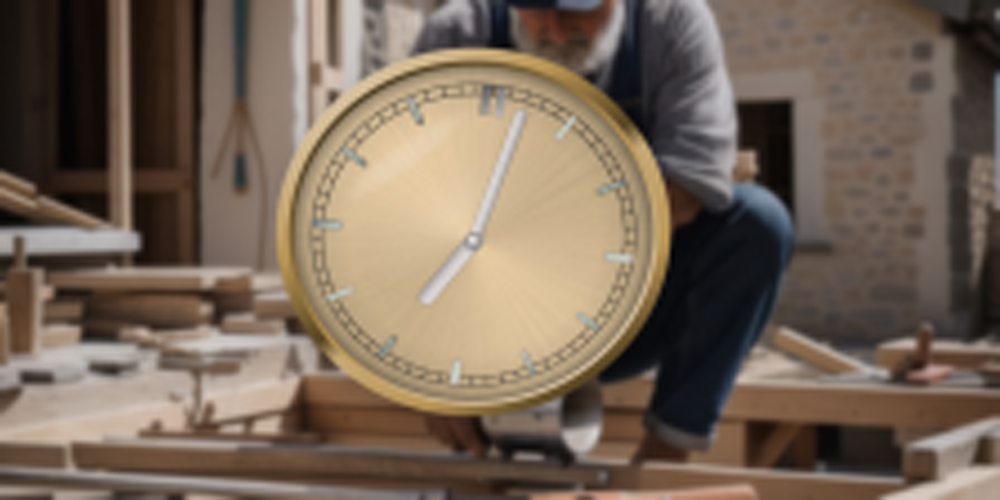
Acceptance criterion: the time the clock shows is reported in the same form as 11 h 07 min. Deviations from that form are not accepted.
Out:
7 h 02 min
